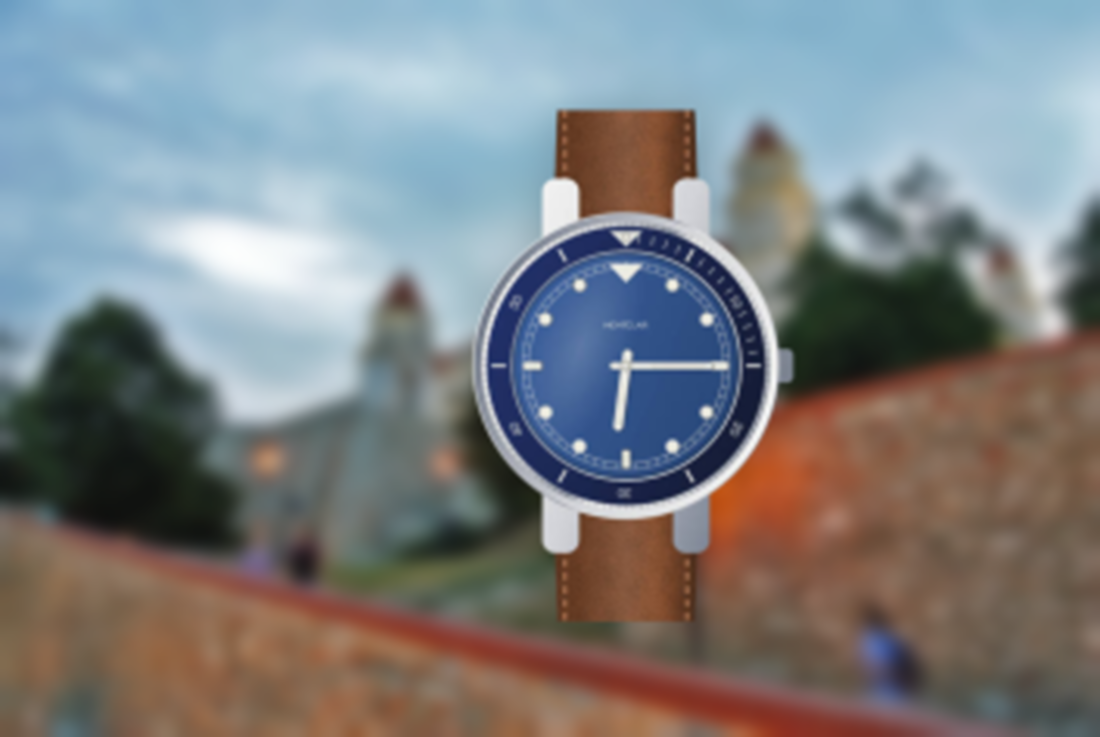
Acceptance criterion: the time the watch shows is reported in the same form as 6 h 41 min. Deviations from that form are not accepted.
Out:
6 h 15 min
